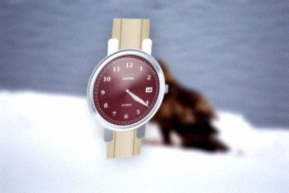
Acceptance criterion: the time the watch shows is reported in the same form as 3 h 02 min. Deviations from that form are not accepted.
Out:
4 h 21 min
